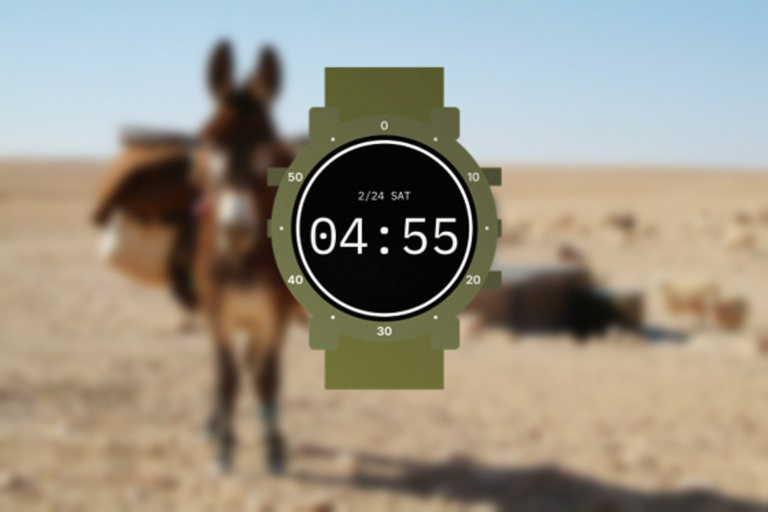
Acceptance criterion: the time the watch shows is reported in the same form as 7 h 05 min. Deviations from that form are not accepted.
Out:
4 h 55 min
